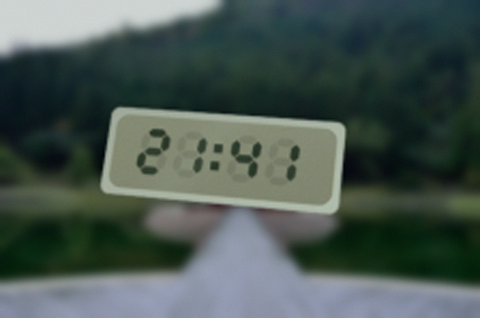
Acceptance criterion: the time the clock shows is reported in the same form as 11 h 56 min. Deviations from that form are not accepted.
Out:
21 h 41 min
